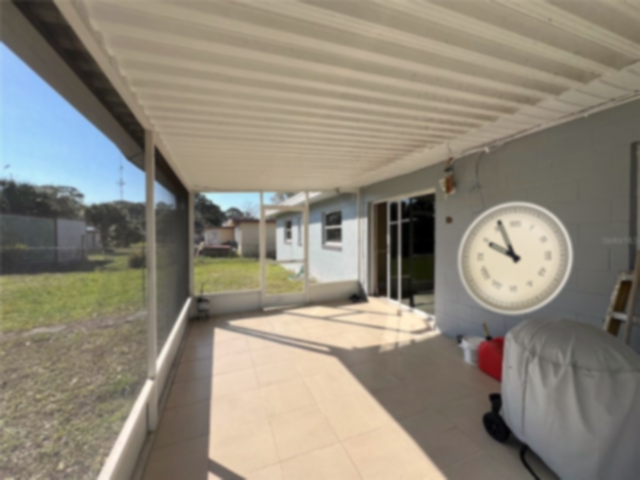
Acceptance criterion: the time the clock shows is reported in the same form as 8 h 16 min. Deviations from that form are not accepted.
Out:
9 h 56 min
